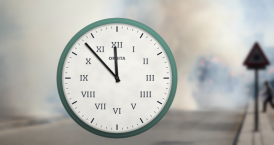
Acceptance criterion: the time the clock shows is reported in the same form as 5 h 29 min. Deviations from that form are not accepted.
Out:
11 h 53 min
